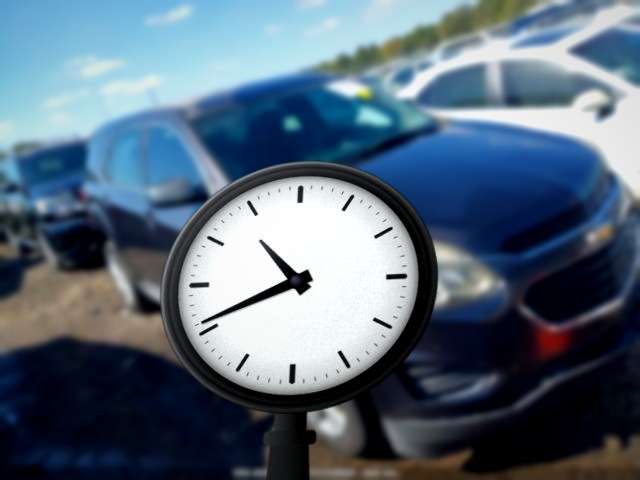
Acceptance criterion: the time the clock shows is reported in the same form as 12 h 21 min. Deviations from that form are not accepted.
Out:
10 h 41 min
